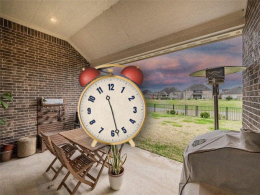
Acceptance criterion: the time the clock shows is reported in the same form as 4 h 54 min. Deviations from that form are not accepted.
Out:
11 h 28 min
